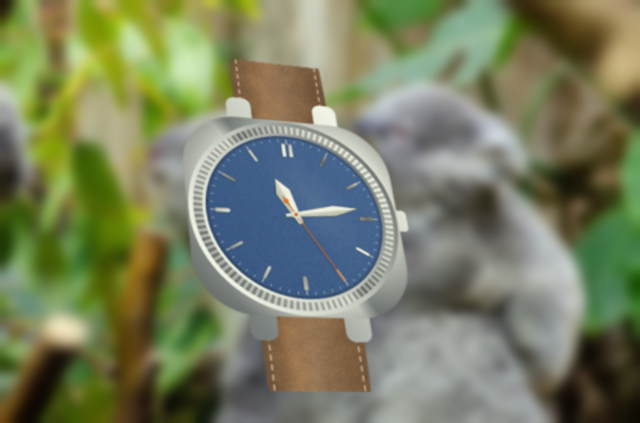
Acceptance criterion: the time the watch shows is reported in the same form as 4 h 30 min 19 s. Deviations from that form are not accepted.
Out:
11 h 13 min 25 s
